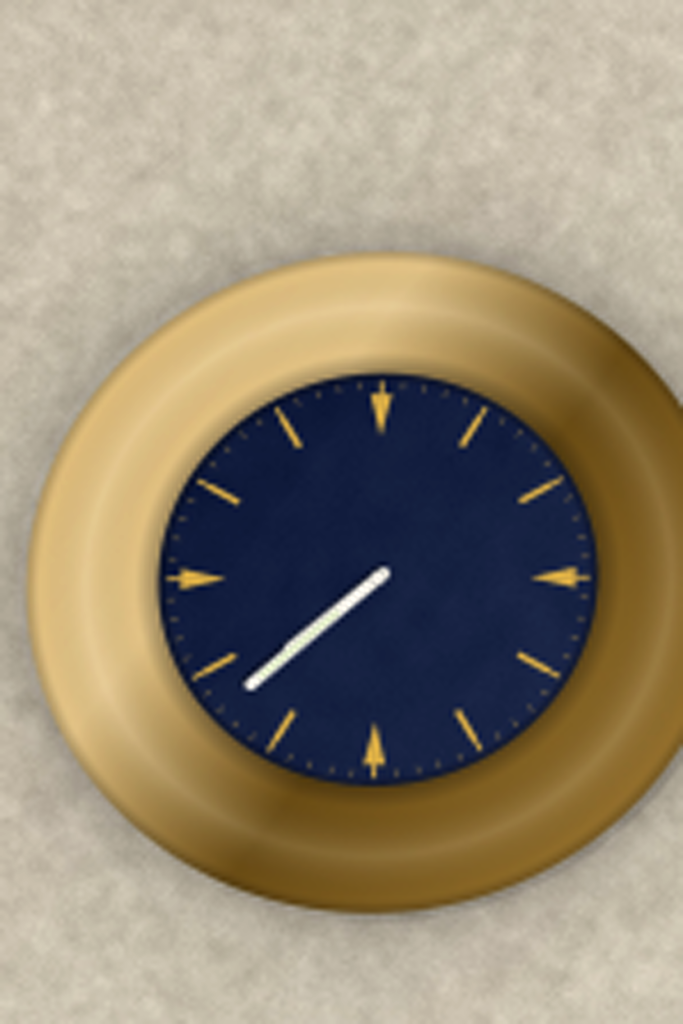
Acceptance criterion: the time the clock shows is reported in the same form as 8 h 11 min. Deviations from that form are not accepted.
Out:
7 h 38 min
